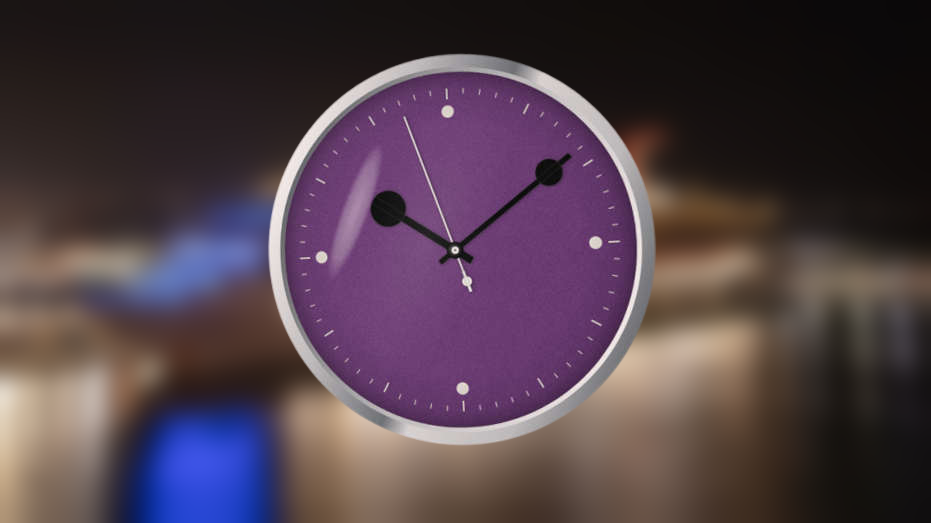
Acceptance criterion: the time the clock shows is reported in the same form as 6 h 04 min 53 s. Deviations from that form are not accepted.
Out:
10 h 08 min 57 s
